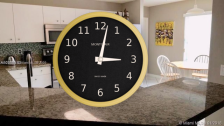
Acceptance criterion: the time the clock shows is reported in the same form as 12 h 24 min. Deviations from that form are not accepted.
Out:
3 h 02 min
